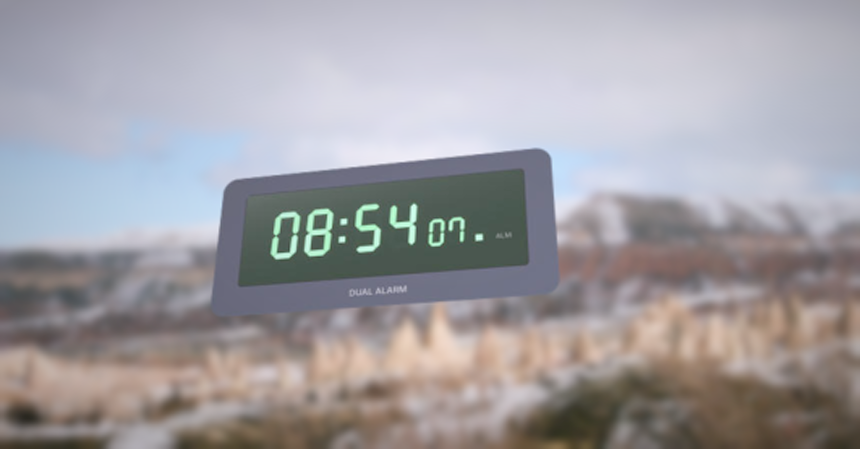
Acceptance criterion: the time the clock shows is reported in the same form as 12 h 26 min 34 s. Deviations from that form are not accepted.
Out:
8 h 54 min 07 s
